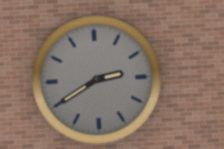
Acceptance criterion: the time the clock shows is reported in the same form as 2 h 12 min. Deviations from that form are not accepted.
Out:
2 h 40 min
